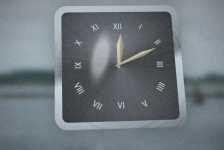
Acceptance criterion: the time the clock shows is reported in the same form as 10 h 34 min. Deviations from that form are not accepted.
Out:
12 h 11 min
